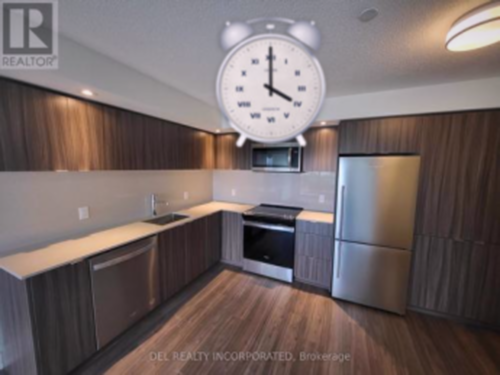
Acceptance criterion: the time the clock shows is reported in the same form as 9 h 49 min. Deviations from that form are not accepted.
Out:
4 h 00 min
